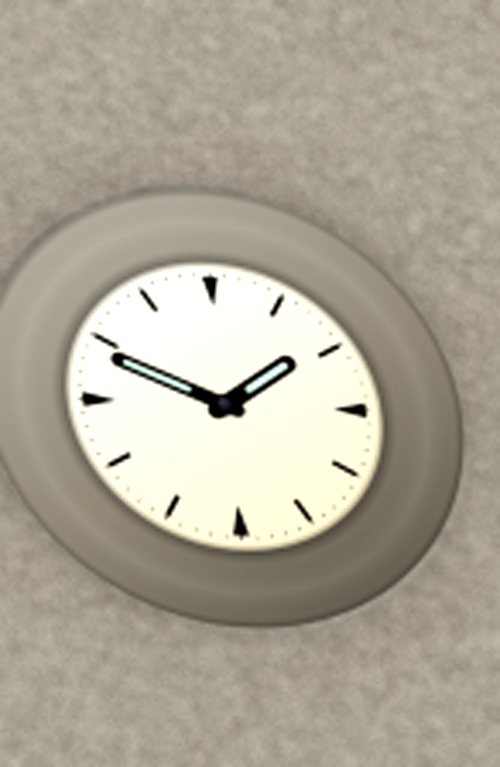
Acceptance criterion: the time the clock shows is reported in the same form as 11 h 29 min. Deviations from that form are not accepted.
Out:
1 h 49 min
